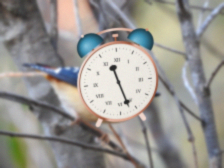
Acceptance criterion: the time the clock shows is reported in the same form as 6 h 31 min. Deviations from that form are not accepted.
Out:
11 h 27 min
